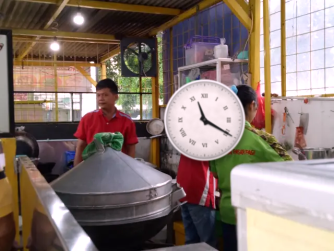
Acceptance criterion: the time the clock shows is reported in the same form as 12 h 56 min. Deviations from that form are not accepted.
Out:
11 h 20 min
